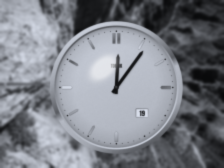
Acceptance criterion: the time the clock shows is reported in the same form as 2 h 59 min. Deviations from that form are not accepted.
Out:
12 h 06 min
